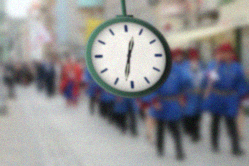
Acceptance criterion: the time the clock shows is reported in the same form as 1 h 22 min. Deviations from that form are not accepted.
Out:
12 h 32 min
